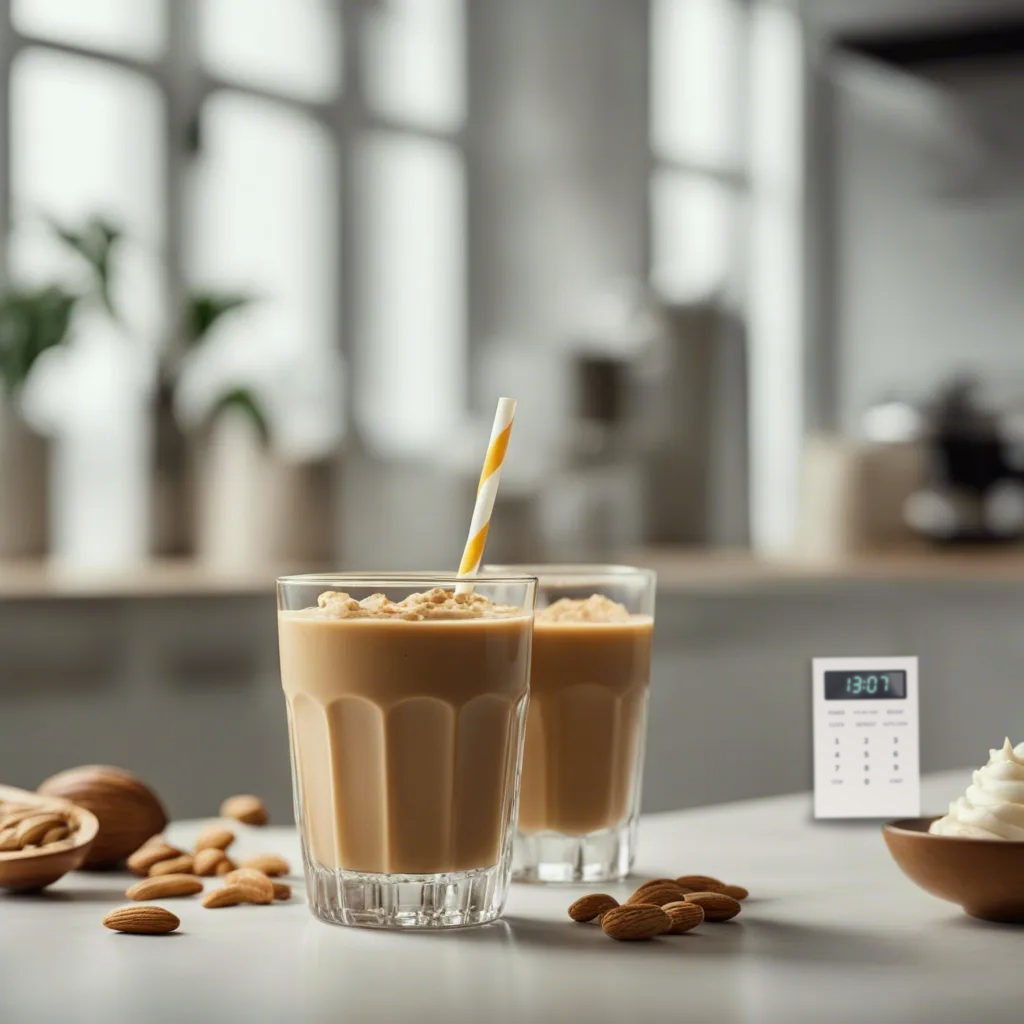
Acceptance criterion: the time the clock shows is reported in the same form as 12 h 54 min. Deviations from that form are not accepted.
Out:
13 h 07 min
